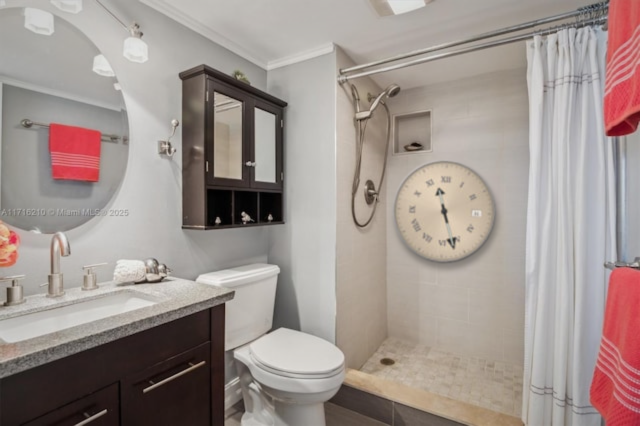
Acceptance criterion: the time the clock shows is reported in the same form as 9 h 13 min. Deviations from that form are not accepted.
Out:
11 h 27 min
